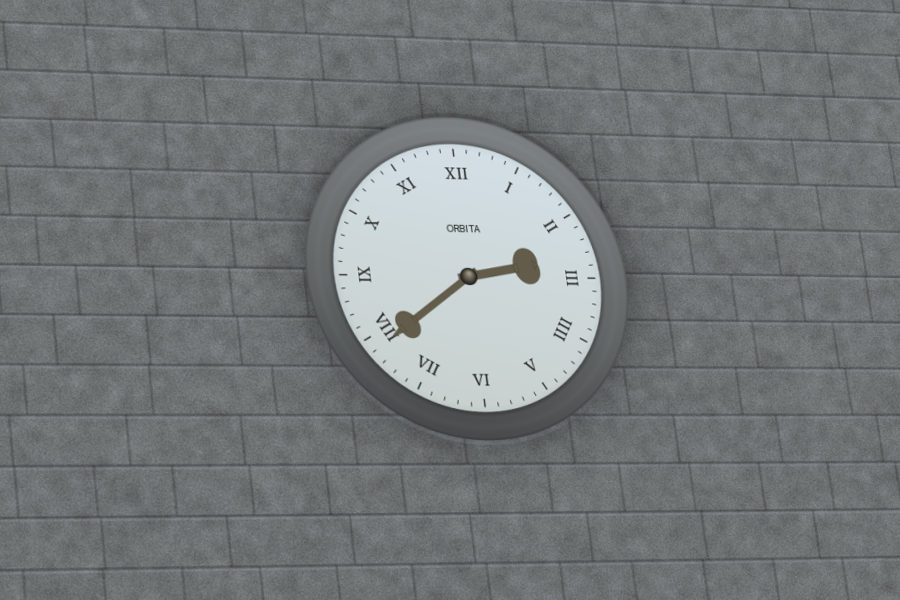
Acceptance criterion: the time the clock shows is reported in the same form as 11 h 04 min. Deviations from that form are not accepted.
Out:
2 h 39 min
